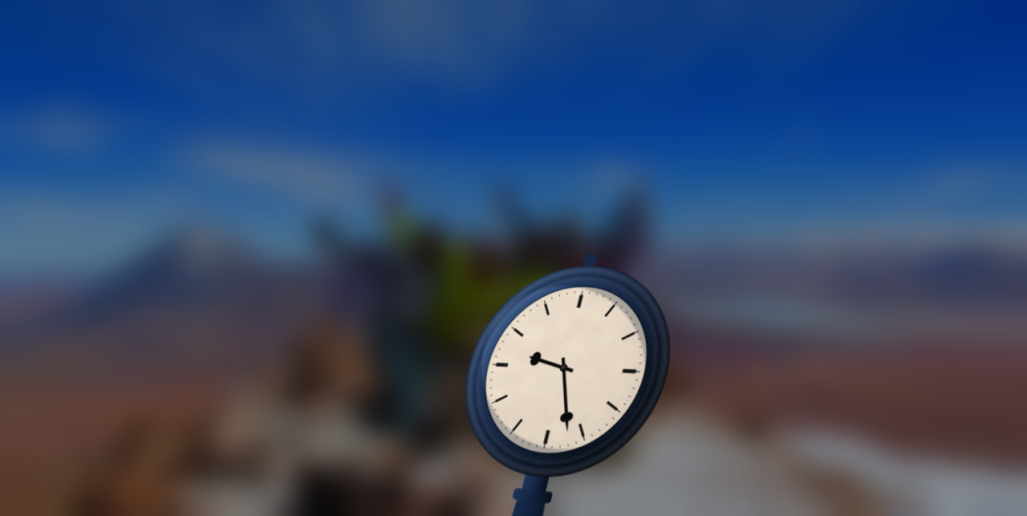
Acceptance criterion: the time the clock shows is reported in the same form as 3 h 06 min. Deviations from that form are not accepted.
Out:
9 h 27 min
